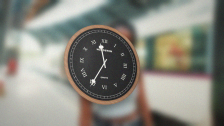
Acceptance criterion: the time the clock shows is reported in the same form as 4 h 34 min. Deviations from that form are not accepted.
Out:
11 h 35 min
